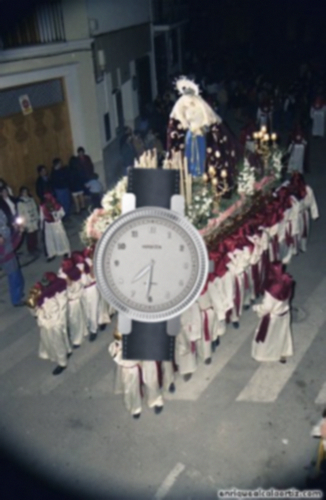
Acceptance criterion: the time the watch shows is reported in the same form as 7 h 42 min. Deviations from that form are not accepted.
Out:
7 h 31 min
